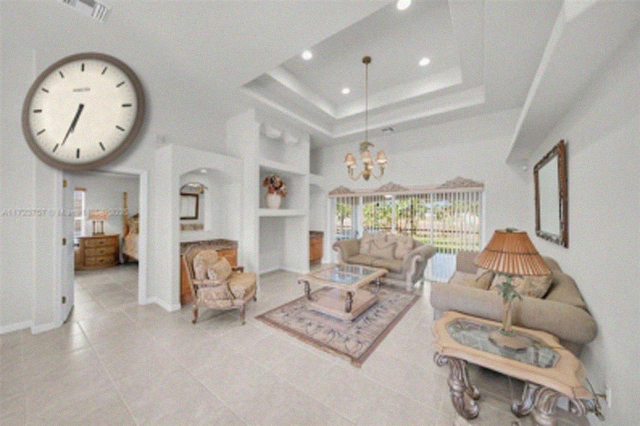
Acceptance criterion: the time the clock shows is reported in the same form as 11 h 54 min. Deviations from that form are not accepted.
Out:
6 h 34 min
